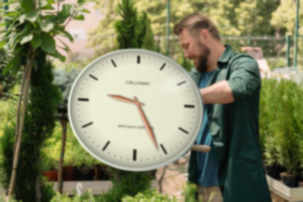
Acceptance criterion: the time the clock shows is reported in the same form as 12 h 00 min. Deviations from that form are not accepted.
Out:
9 h 26 min
